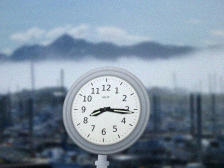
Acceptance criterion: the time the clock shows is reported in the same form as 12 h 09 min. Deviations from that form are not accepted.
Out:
8 h 16 min
